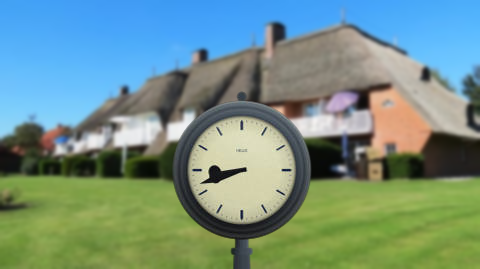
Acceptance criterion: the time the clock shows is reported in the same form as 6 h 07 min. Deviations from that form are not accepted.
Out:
8 h 42 min
